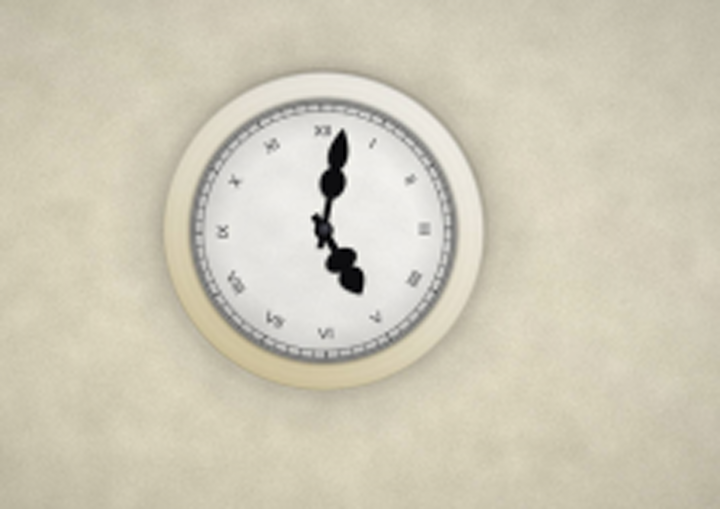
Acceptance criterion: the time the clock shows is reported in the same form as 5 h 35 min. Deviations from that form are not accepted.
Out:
5 h 02 min
